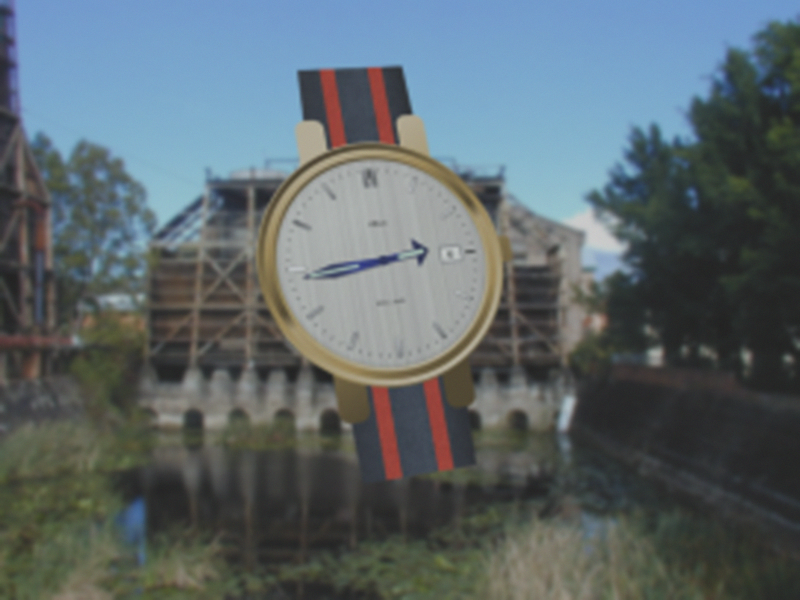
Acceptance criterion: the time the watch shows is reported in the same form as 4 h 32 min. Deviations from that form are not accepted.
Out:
2 h 44 min
